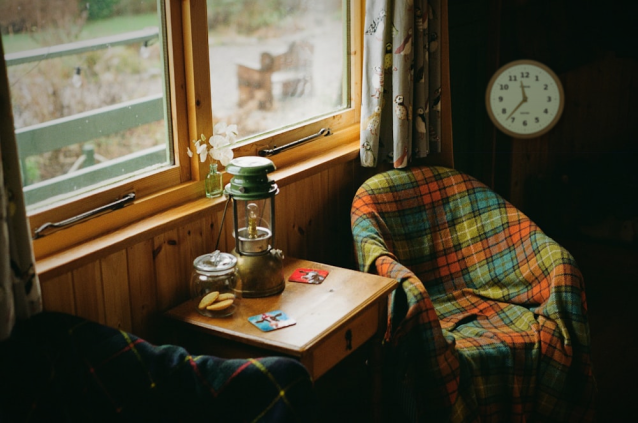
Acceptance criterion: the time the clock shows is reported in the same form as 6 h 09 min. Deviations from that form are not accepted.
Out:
11 h 37 min
